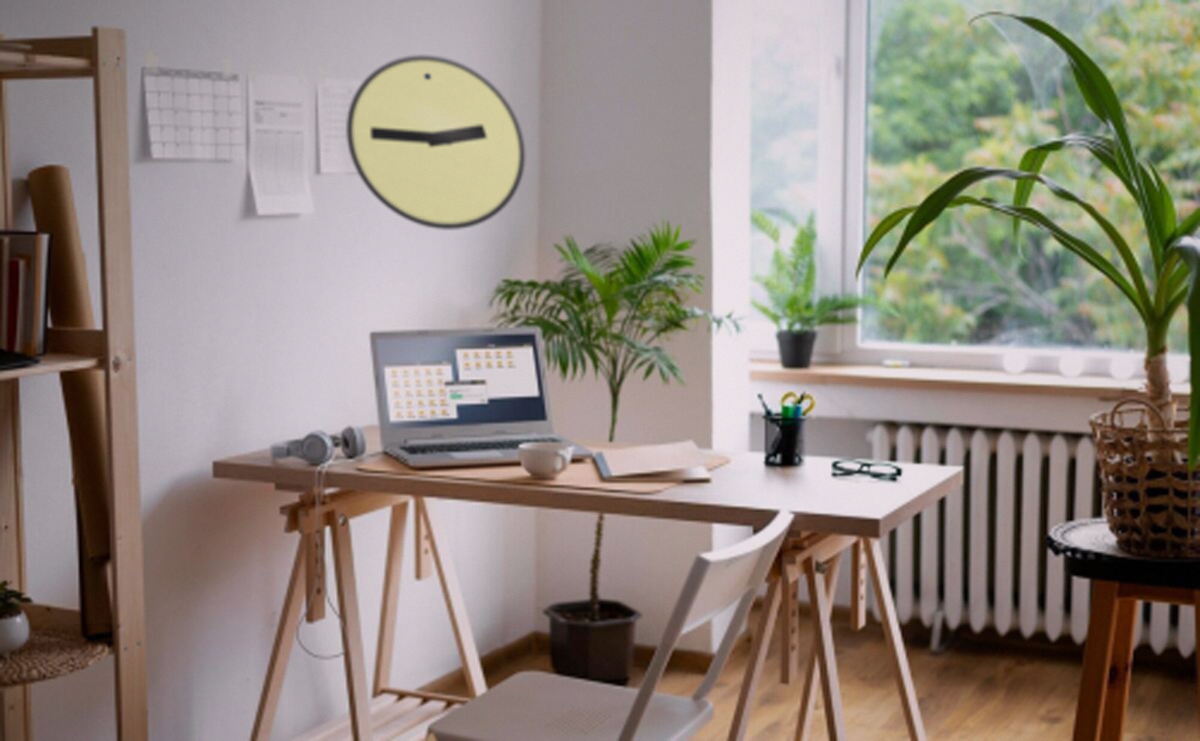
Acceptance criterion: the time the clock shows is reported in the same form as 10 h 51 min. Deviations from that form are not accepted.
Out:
2 h 46 min
